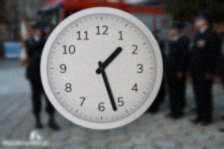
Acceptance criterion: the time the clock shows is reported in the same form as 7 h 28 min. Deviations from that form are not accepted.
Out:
1 h 27 min
